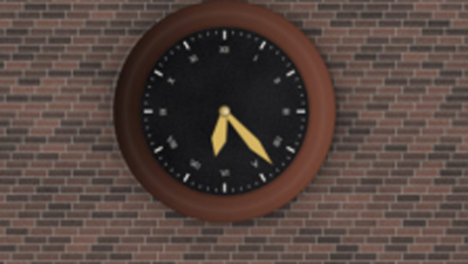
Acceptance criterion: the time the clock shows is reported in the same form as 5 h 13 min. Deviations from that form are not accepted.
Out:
6 h 23 min
